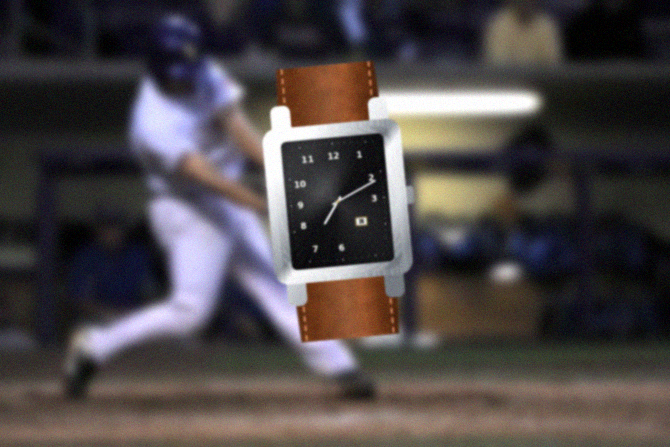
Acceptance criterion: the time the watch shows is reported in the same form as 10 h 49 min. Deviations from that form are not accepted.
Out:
7 h 11 min
